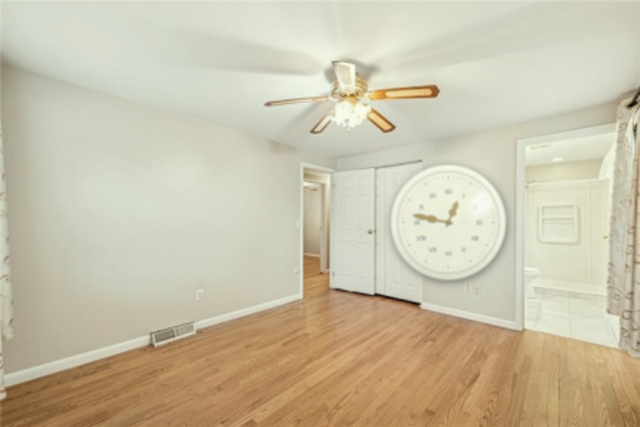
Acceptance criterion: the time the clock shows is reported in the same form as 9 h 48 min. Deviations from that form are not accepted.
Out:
12 h 47 min
